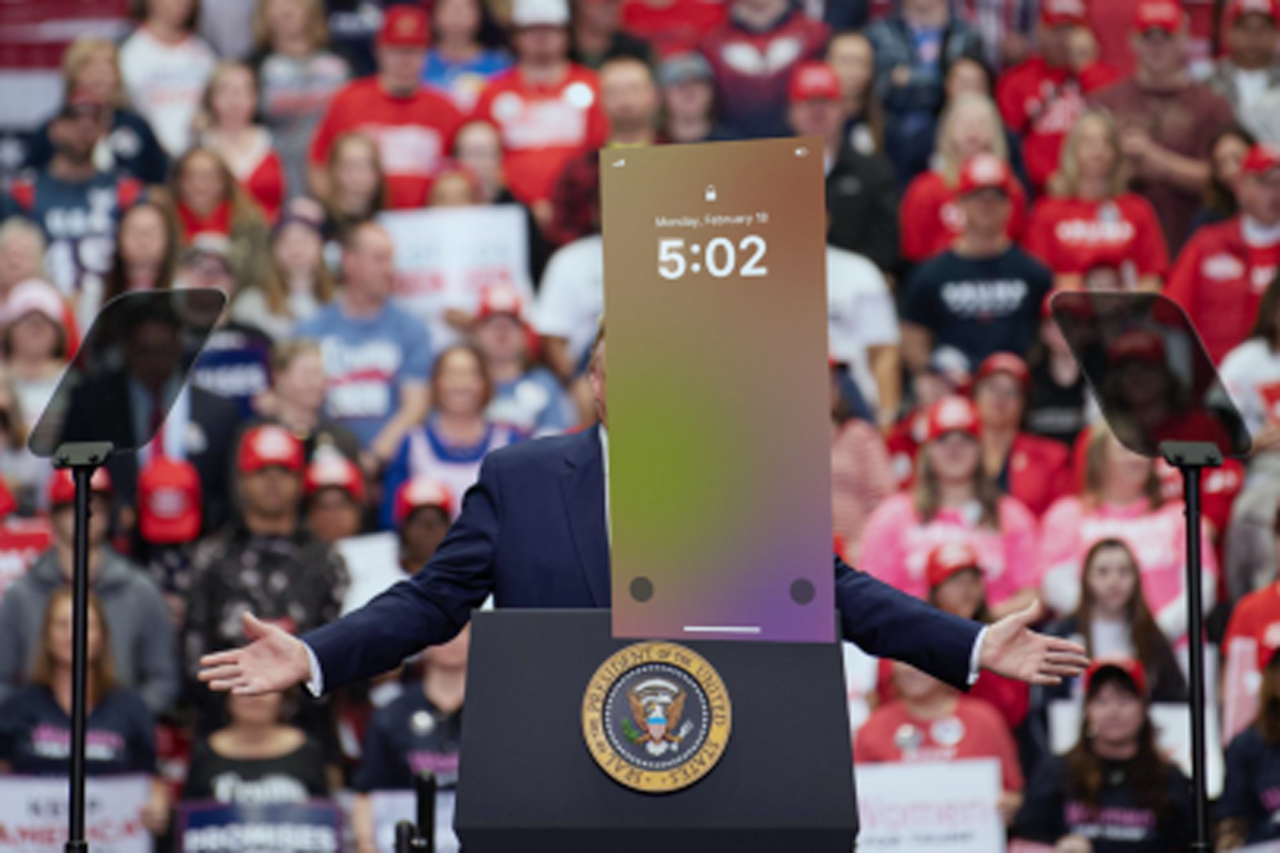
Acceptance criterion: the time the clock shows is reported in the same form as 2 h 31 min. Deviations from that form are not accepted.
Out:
5 h 02 min
